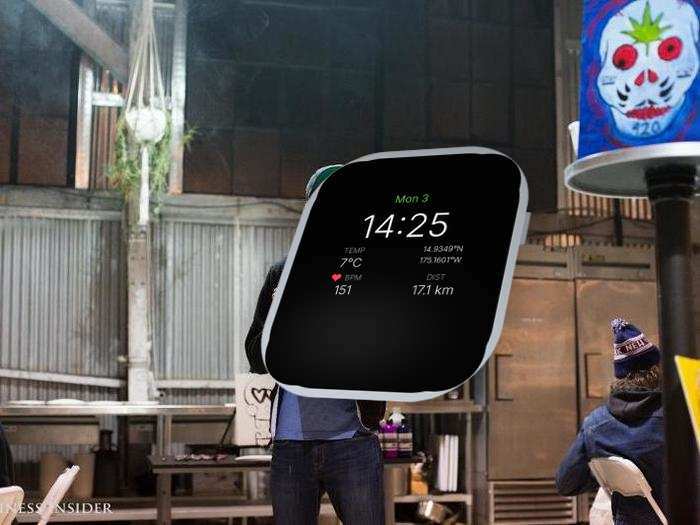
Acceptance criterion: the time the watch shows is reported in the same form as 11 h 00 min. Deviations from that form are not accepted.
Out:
14 h 25 min
